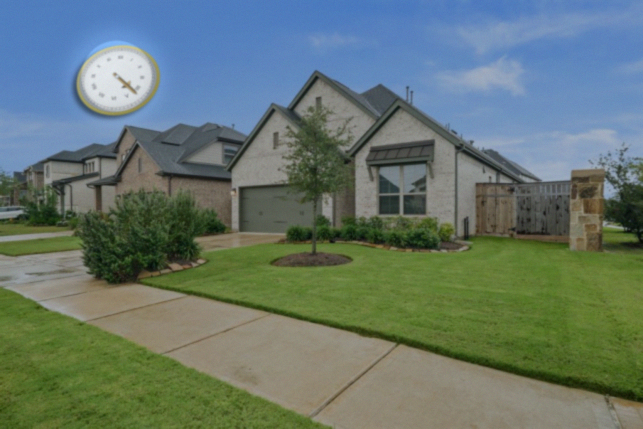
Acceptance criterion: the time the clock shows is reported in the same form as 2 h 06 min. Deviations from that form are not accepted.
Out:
4 h 22 min
